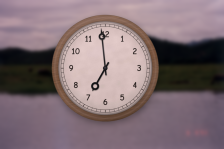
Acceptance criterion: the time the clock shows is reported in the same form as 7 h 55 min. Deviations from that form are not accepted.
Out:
6 h 59 min
